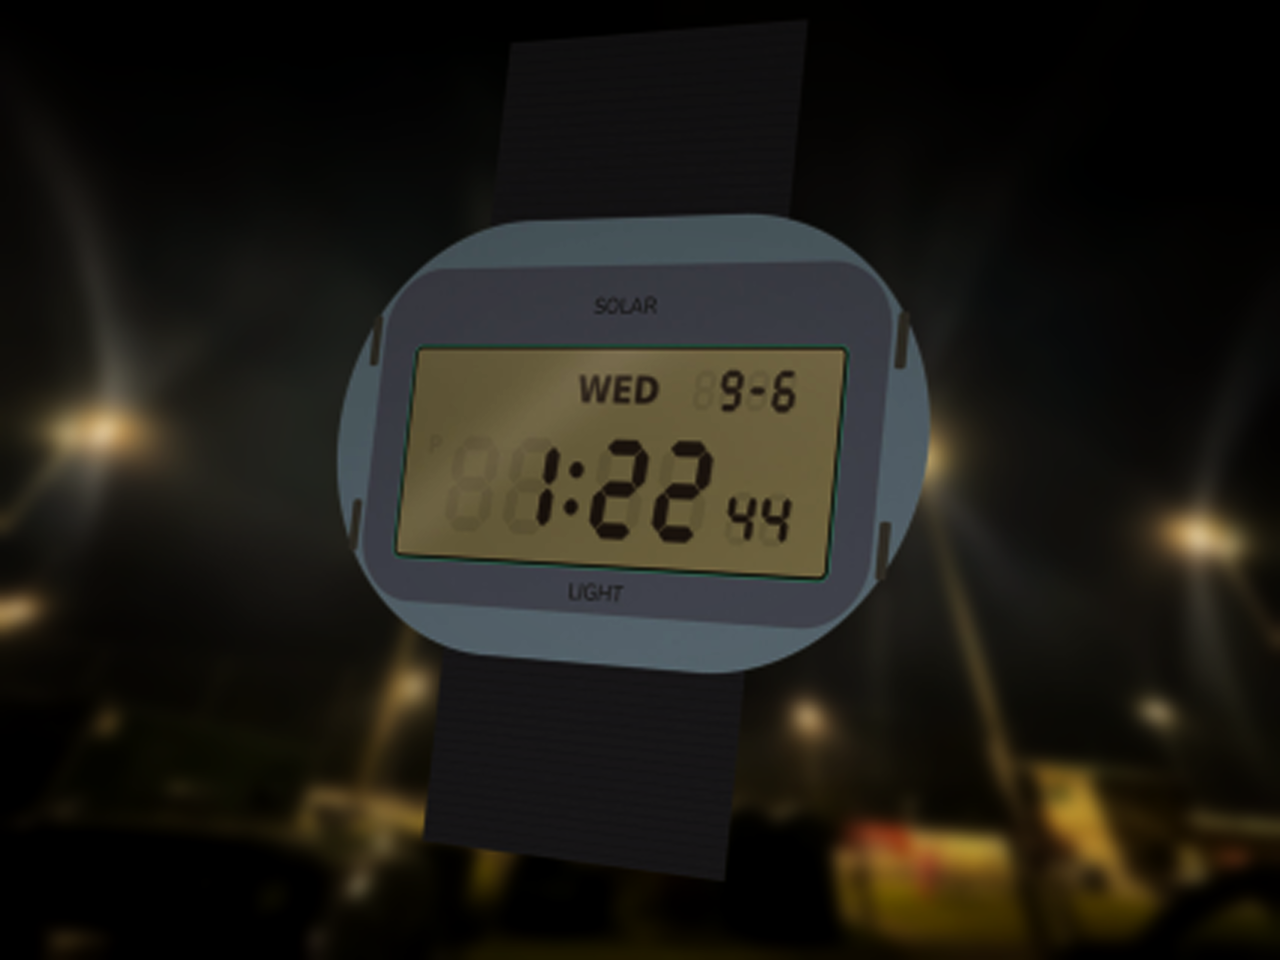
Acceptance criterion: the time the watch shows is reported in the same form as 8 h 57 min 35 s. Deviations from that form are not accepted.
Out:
1 h 22 min 44 s
